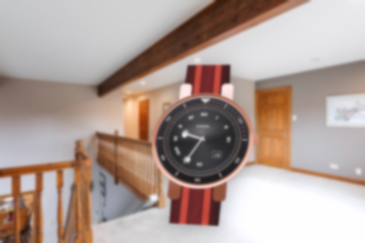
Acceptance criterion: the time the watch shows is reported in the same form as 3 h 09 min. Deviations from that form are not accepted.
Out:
9 h 35 min
